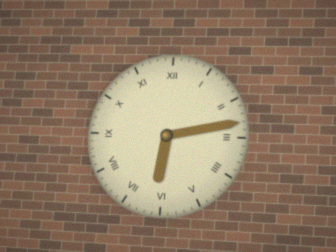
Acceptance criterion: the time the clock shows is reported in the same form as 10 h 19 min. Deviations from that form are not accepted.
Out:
6 h 13 min
